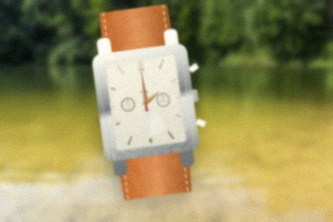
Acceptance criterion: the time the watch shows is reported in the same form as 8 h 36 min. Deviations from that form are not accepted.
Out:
2 h 00 min
